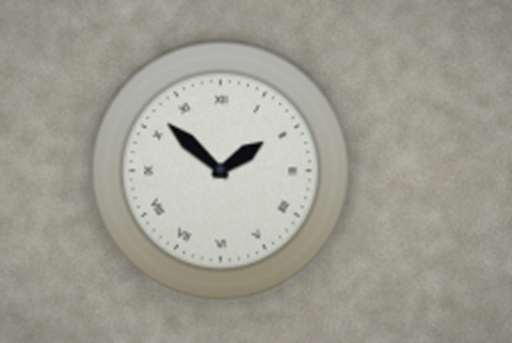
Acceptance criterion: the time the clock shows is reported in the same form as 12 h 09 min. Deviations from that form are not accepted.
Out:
1 h 52 min
